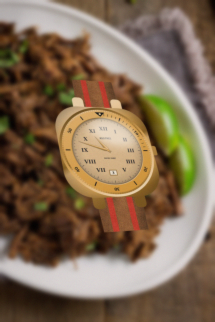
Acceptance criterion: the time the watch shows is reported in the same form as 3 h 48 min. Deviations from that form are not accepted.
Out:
10 h 48 min
